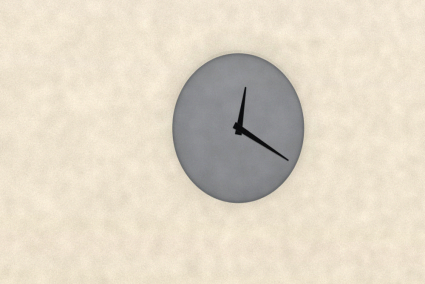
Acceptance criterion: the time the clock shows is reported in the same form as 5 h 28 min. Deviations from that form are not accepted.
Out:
12 h 20 min
